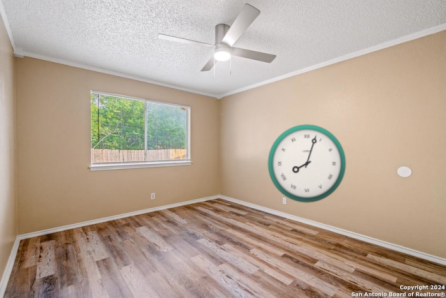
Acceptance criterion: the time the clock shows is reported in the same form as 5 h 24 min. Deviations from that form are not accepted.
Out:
8 h 03 min
